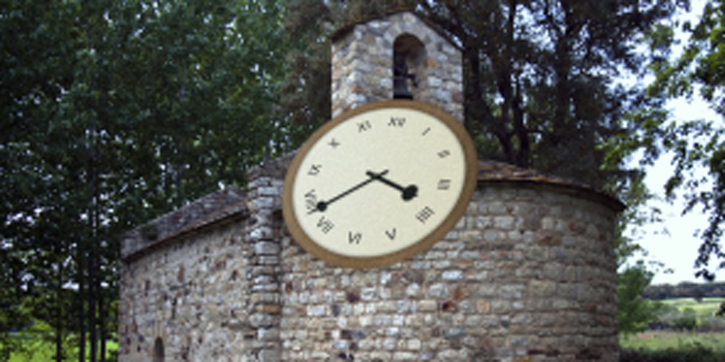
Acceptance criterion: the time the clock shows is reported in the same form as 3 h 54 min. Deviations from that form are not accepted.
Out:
3 h 38 min
